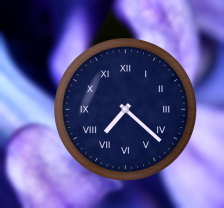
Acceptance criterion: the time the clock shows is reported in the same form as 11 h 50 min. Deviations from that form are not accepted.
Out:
7 h 22 min
